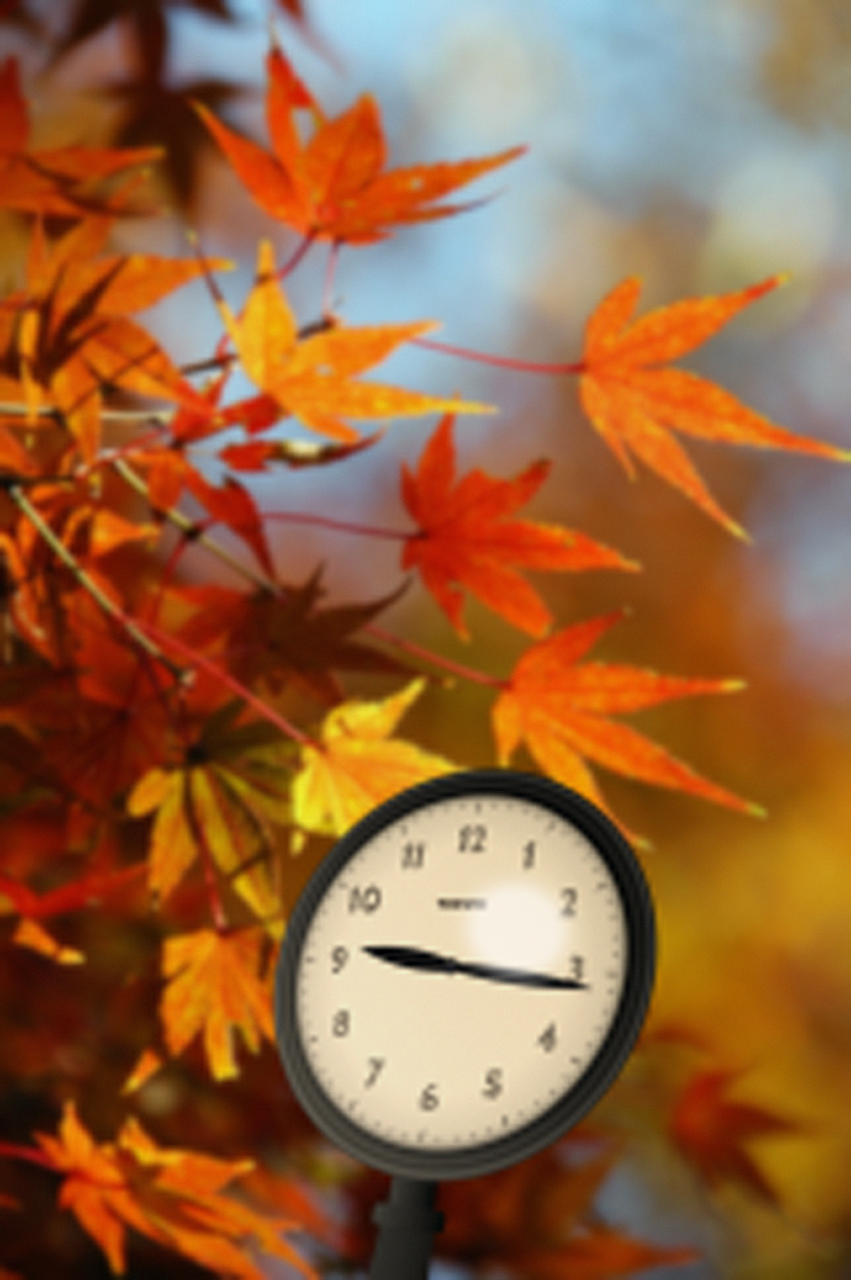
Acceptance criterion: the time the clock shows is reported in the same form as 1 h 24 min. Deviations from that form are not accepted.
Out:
9 h 16 min
